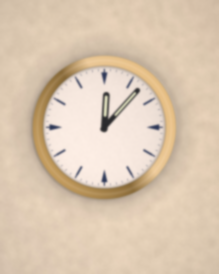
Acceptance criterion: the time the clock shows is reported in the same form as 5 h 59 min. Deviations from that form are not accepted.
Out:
12 h 07 min
